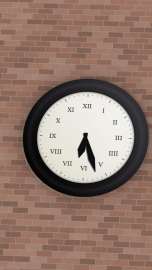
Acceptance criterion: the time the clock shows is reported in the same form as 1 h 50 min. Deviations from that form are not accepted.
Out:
6 h 27 min
